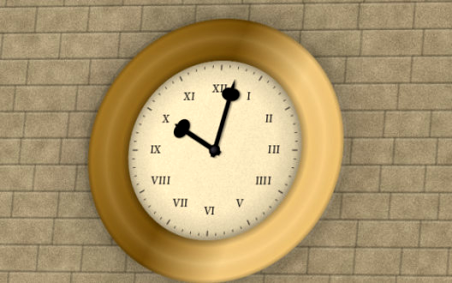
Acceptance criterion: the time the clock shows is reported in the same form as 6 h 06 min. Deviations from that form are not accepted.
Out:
10 h 02 min
